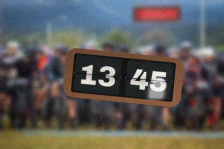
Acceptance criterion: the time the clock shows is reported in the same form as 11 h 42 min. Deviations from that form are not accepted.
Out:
13 h 45 min
